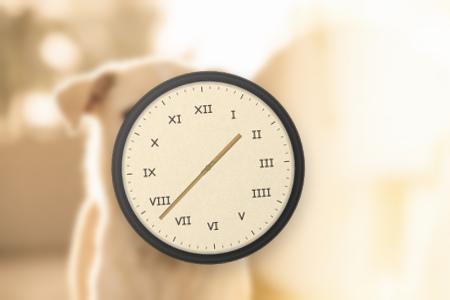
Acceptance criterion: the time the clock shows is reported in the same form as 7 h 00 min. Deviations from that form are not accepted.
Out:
1 h 38 min
